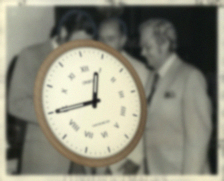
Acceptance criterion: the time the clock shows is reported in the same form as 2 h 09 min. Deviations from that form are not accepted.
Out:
12 h 45 min
